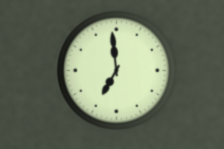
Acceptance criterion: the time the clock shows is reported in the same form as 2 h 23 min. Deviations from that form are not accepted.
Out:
6 h 59 min
